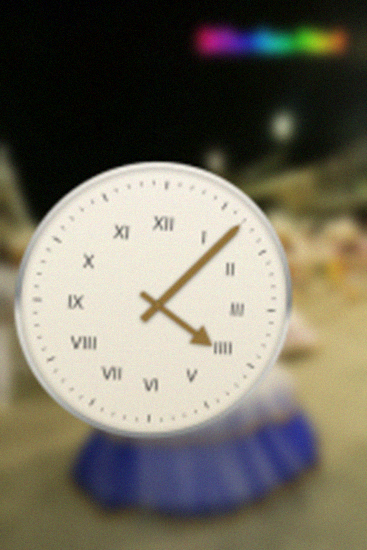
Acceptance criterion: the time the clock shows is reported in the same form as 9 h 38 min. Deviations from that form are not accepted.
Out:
4 h 07 min
